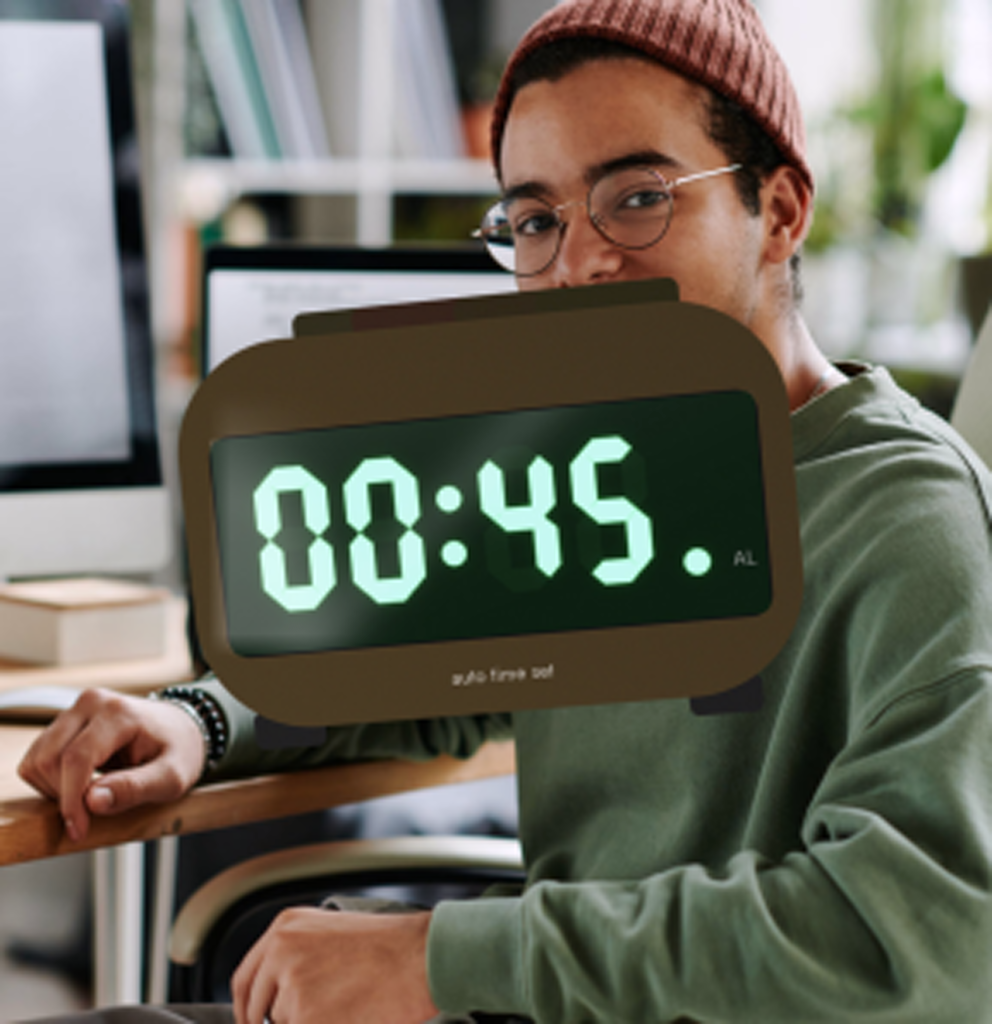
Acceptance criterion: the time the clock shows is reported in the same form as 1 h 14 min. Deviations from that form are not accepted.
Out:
0 h 45 min
